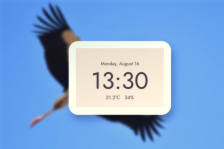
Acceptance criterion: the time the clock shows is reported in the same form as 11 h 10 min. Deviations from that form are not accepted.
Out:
13 h 30 min
